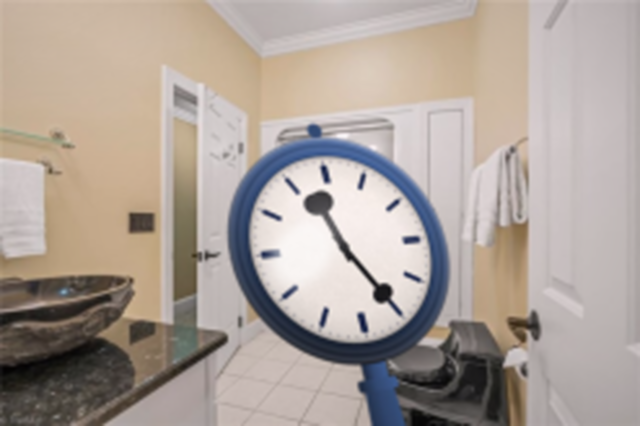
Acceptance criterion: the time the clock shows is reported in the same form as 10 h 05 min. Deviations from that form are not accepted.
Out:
11 h 25 min
